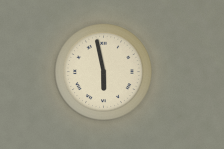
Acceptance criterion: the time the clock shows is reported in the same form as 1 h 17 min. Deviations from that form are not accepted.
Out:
5 h 58 min
